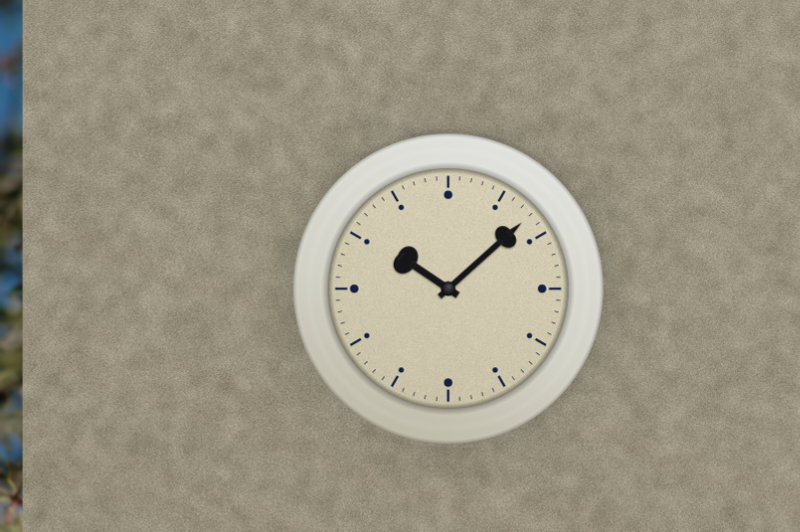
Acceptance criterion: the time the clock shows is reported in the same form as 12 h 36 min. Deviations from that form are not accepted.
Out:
10 h 08 min
